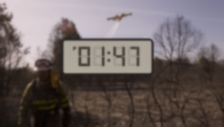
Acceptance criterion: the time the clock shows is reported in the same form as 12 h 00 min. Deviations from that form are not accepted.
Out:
1 h 47 min
